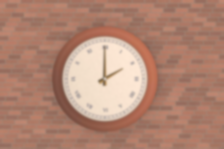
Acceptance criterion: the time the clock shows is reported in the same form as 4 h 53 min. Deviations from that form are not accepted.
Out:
2 h 00 min
